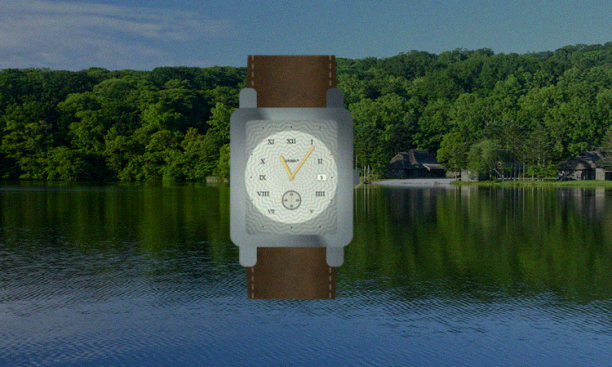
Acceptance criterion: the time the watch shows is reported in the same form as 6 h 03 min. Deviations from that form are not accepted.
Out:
11 h 06 min
